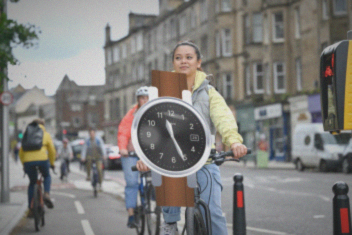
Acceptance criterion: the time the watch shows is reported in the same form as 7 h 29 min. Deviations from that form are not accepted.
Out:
11 h 26 min
